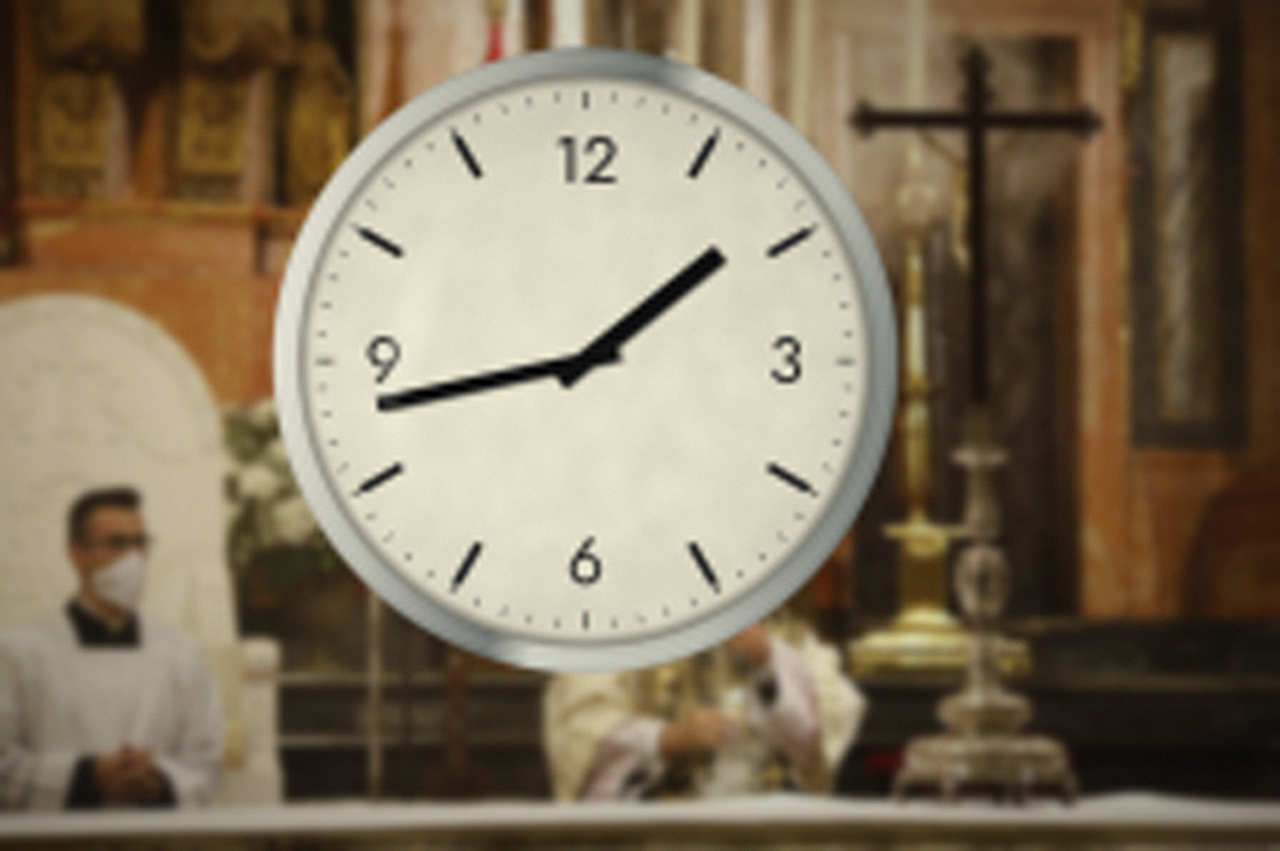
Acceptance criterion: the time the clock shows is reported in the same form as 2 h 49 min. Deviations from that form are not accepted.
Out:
1 h 43 min
